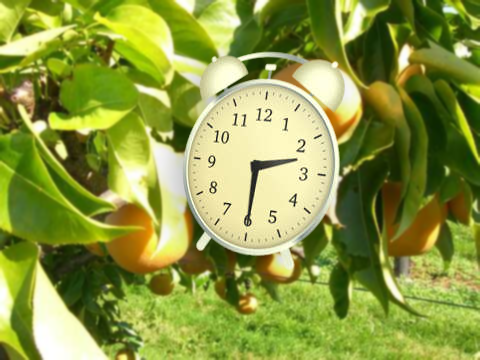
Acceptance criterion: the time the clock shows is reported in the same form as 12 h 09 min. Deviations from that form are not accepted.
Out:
2 h 30 min
